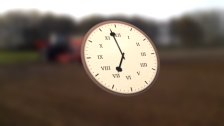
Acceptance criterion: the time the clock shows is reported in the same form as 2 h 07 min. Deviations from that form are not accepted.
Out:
6 h 58 min
